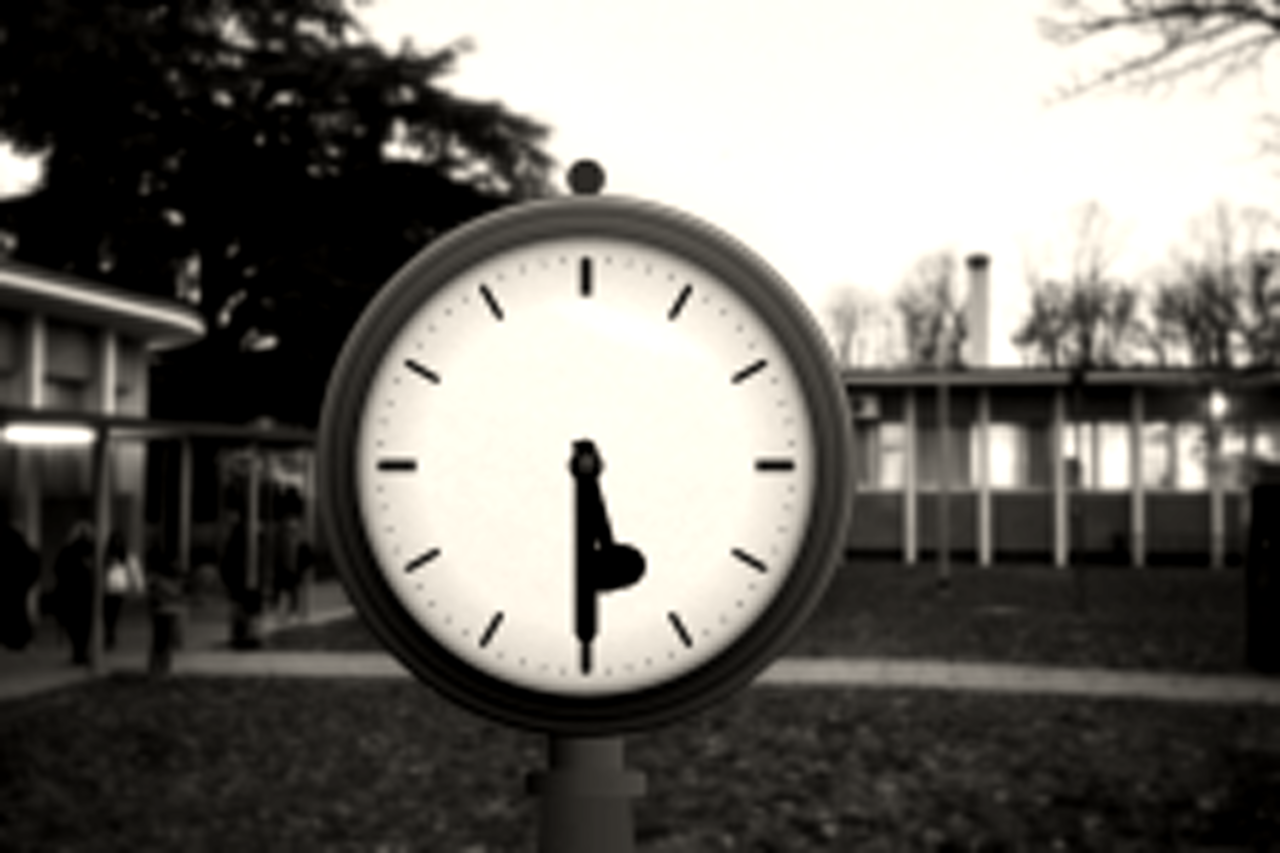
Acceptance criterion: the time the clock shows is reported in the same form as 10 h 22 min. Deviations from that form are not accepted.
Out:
5 h 30 min
